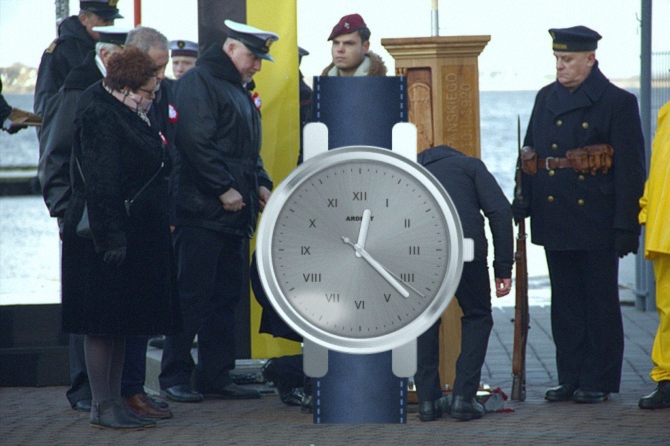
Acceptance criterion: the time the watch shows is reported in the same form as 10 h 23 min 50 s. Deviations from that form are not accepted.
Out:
12 h 22 min 21 s
